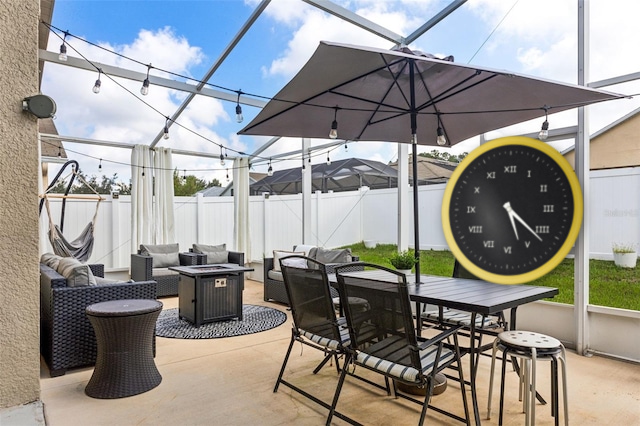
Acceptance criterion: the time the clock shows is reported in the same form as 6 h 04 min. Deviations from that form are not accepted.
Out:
5 h 22 min
